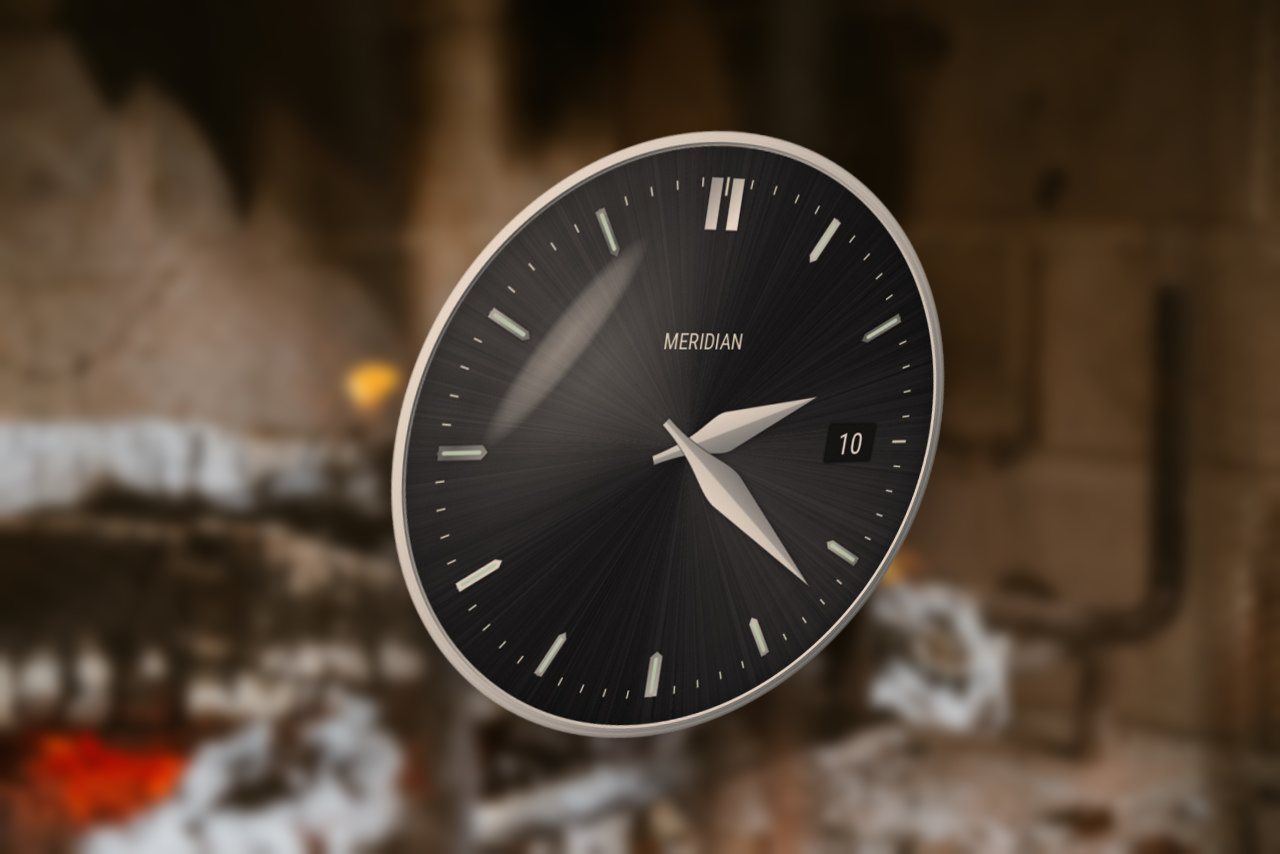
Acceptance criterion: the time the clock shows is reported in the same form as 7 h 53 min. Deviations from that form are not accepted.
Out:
2 h 22 min
